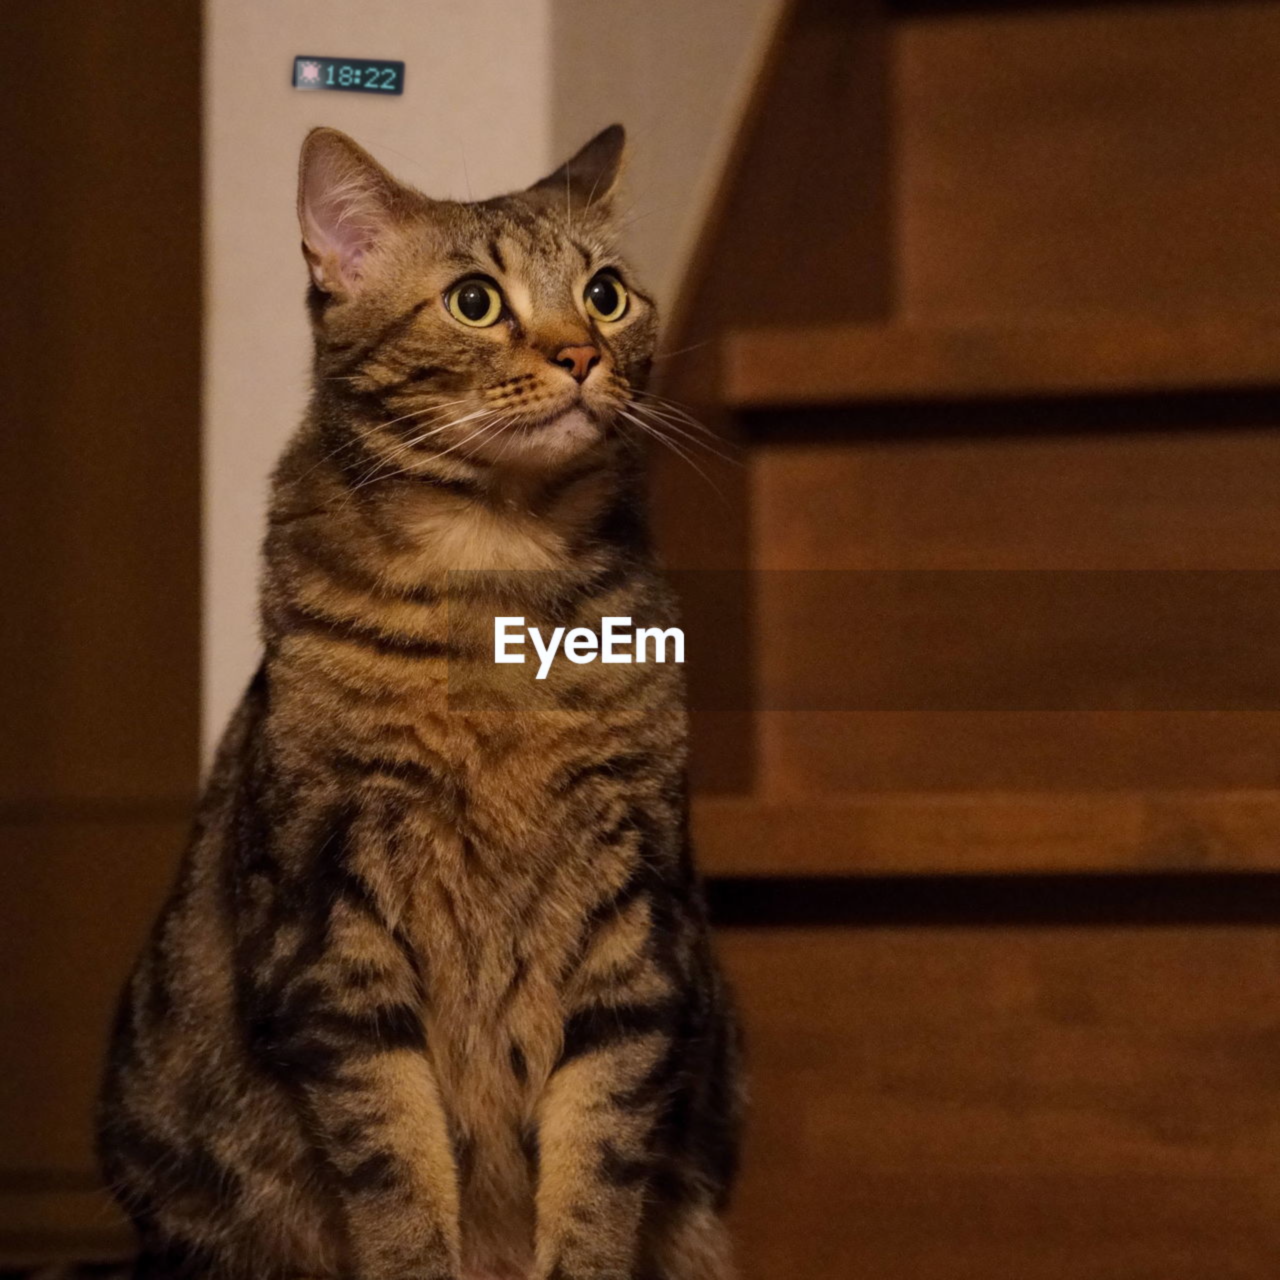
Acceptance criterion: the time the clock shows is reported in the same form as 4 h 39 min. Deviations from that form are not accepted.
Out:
18 h 22 min
